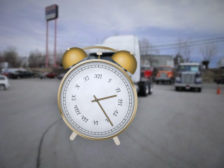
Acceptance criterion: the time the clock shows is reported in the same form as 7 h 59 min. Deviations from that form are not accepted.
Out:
2 h 24 min
